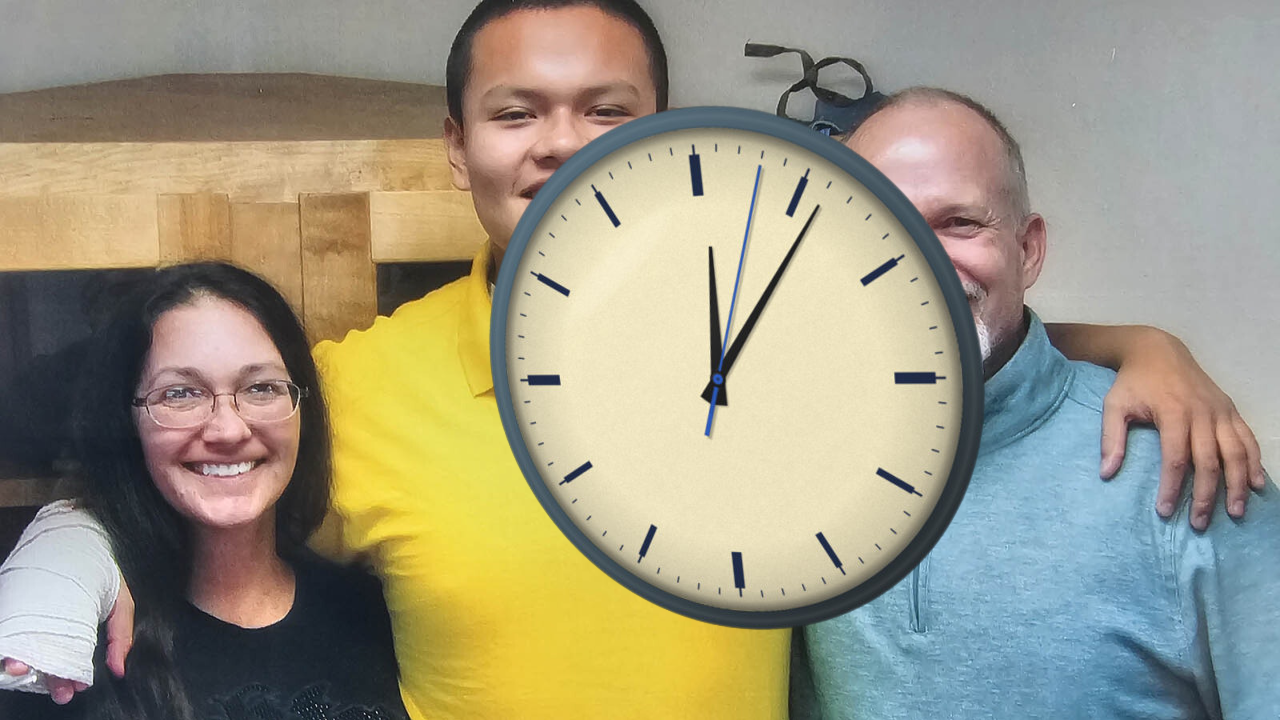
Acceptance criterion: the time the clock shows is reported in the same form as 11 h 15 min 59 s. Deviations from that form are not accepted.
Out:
12 h 06 min 03 s
